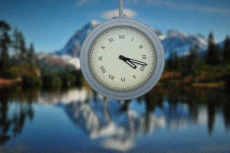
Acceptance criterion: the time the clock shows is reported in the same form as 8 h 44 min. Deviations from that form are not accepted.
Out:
4 h 18 min
